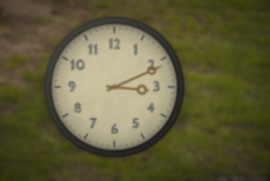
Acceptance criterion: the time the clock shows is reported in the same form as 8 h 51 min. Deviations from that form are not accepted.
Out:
3 h 11 min
